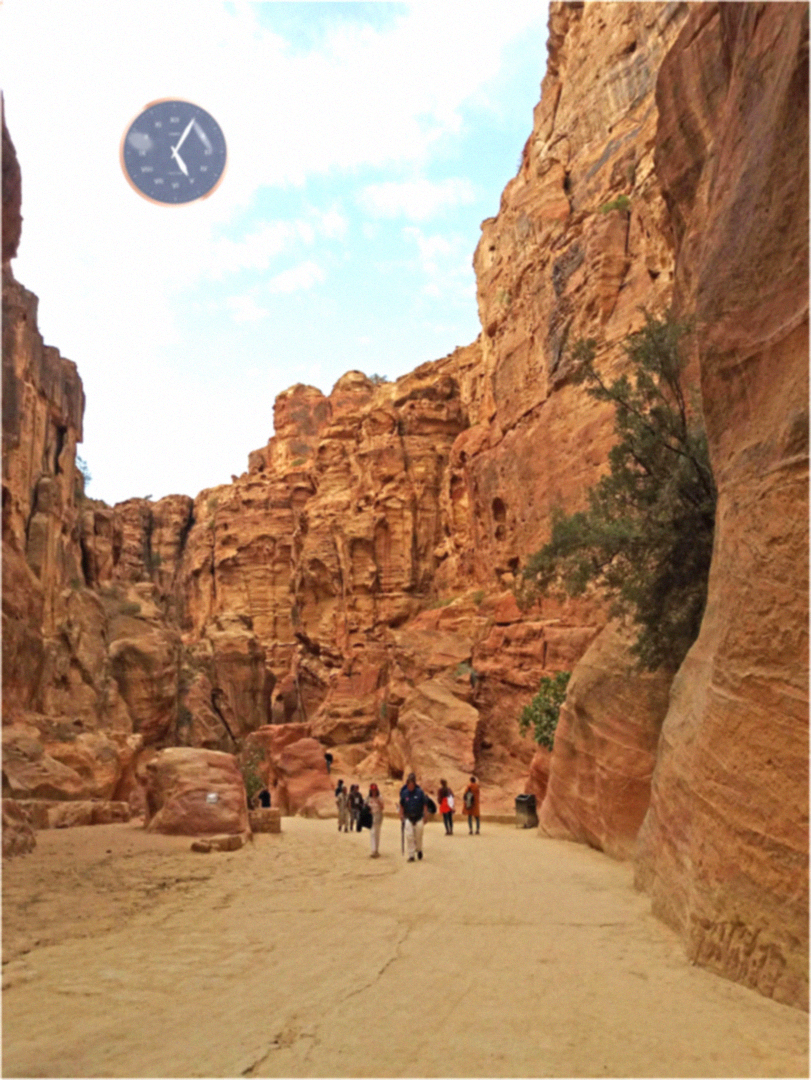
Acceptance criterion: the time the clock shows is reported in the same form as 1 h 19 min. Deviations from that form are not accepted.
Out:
5 h 05 min
